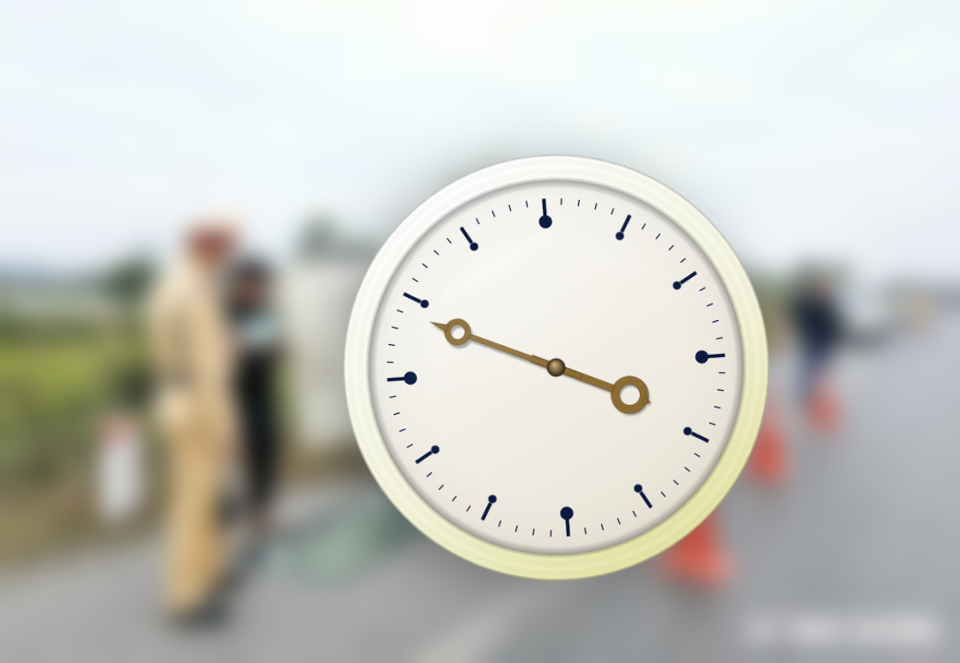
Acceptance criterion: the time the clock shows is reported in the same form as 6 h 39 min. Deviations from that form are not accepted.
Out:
3 h 49 min
